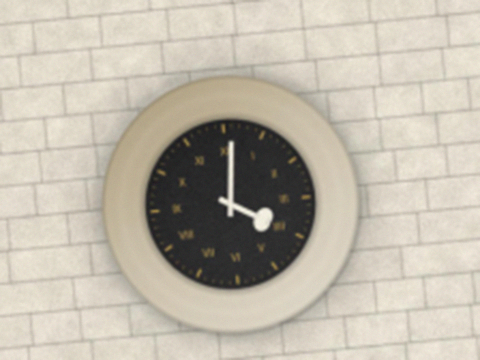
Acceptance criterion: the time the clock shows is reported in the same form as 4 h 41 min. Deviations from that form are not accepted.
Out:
4 h 01 min
